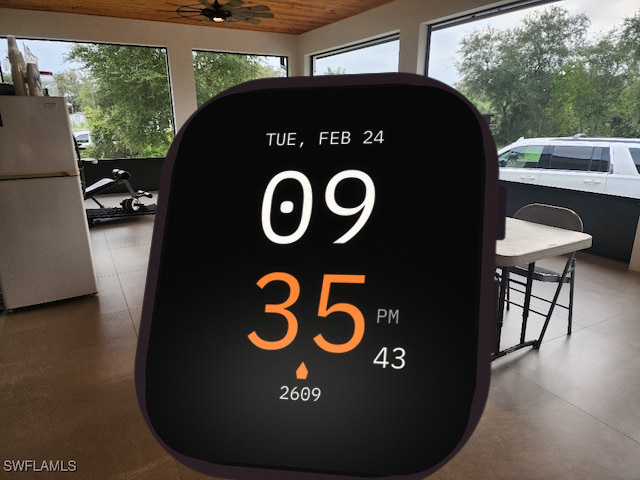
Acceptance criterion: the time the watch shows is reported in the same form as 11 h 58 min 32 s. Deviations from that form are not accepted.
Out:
9 h 35 min 43 s
